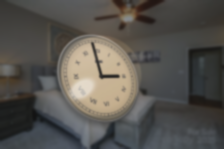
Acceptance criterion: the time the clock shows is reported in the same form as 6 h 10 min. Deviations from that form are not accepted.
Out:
2 h 59 min
